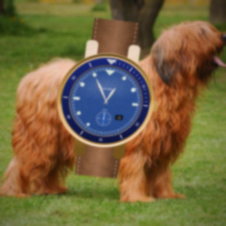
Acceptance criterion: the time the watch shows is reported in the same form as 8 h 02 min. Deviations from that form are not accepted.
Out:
12 h 55 min
